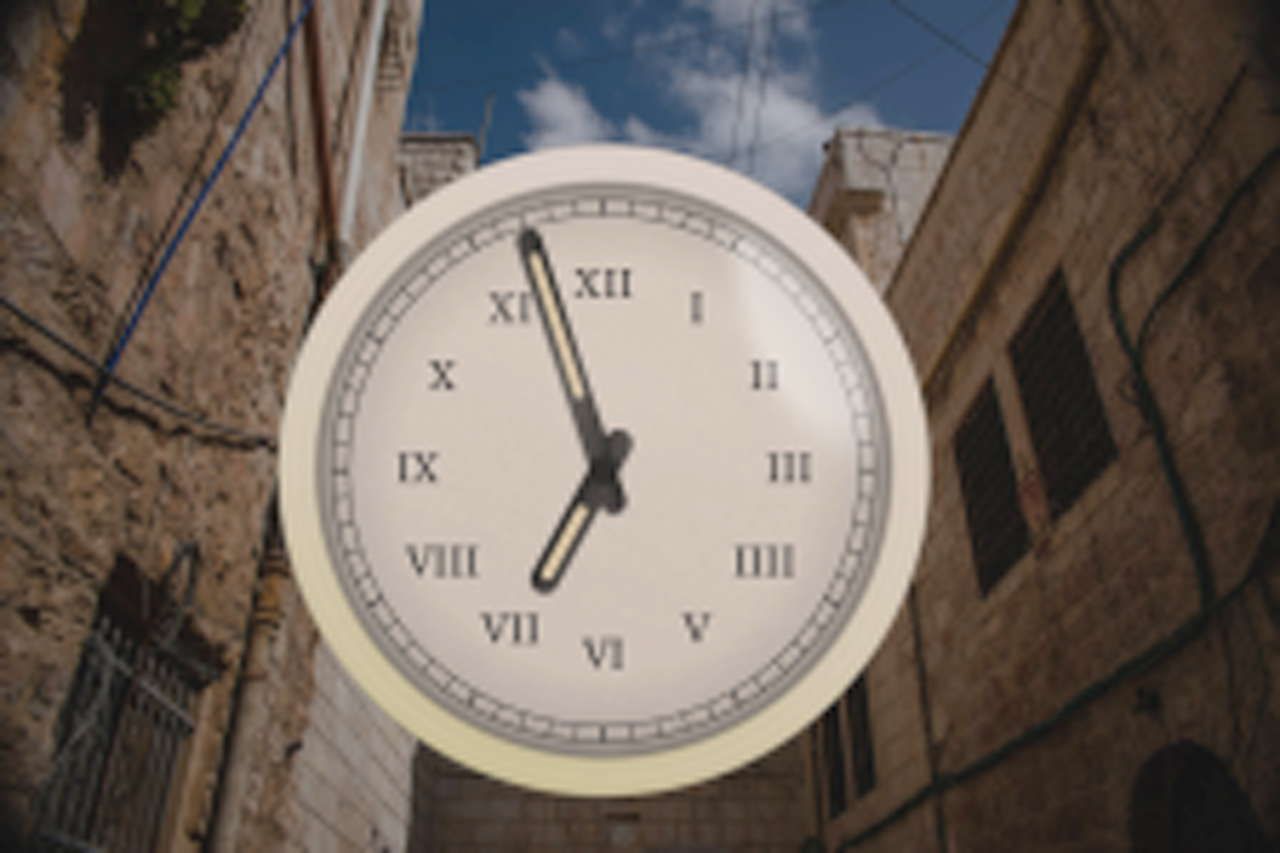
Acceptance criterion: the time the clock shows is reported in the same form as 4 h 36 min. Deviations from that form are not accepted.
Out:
6 h 57 min
